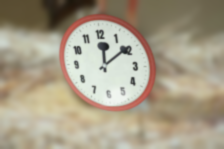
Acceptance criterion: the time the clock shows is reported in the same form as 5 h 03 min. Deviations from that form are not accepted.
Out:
12 h 09 min
